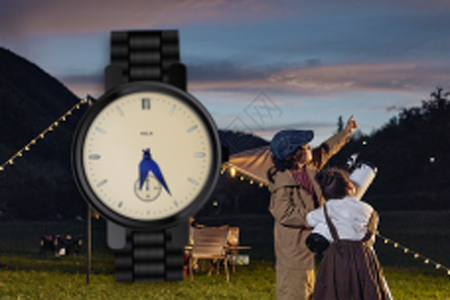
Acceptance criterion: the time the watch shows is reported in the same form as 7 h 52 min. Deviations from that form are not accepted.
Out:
6 h 25 min
